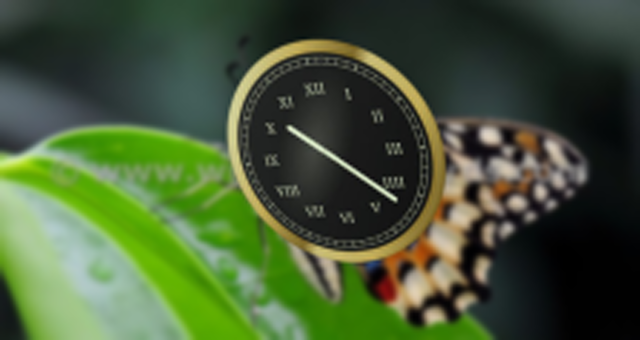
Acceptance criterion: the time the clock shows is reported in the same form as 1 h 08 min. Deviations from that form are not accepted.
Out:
10 h 22 min
